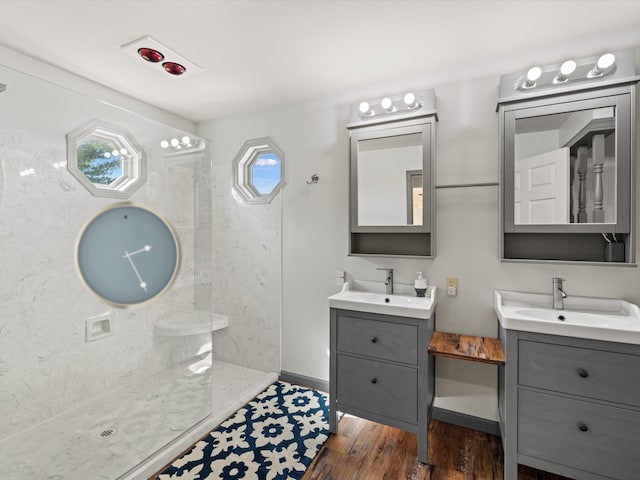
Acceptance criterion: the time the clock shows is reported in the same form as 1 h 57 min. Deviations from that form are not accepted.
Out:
2 h 26 min
